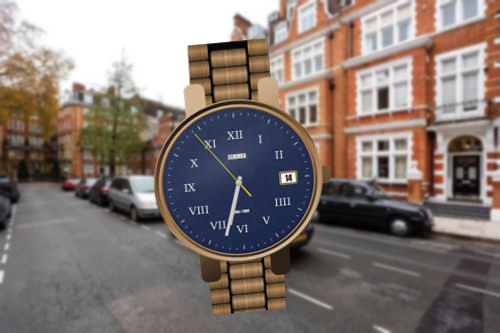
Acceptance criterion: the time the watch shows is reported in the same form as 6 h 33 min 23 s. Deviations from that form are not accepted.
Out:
6 h 32 min 54 s
